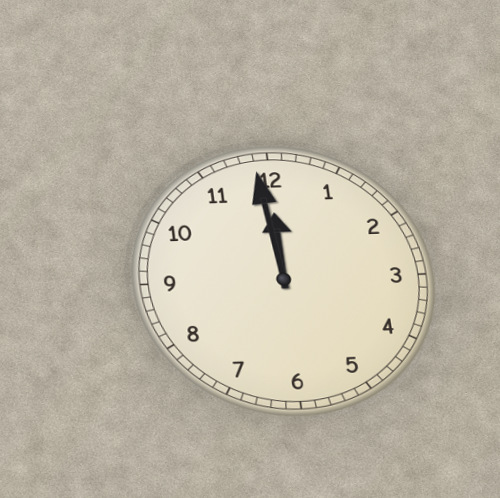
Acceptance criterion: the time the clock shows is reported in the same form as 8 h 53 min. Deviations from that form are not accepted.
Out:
11 h 59 min
